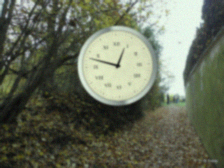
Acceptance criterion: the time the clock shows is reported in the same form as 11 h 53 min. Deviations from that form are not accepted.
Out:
12 h 48 min
